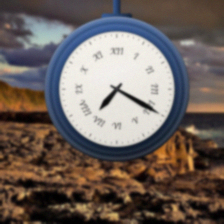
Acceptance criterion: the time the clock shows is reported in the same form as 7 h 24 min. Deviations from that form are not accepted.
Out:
7 h 20 min
